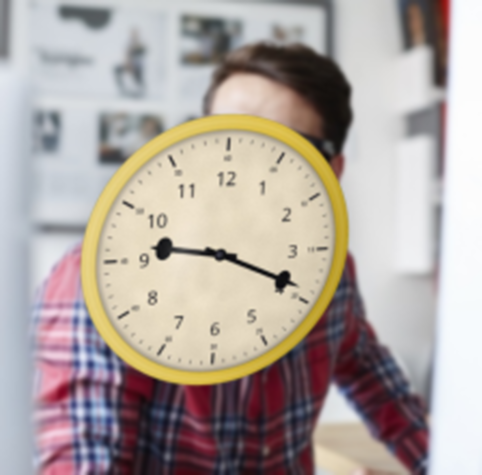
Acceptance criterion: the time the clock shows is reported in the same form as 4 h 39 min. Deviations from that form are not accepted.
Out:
9 h 19 min
